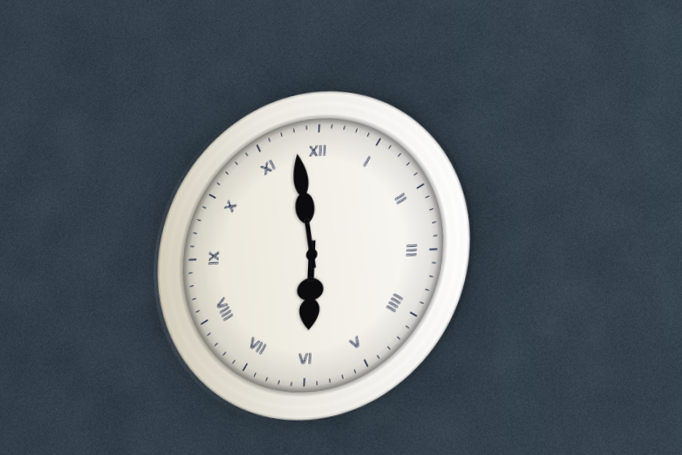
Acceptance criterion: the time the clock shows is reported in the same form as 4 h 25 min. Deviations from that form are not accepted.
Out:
5 h 58 min
